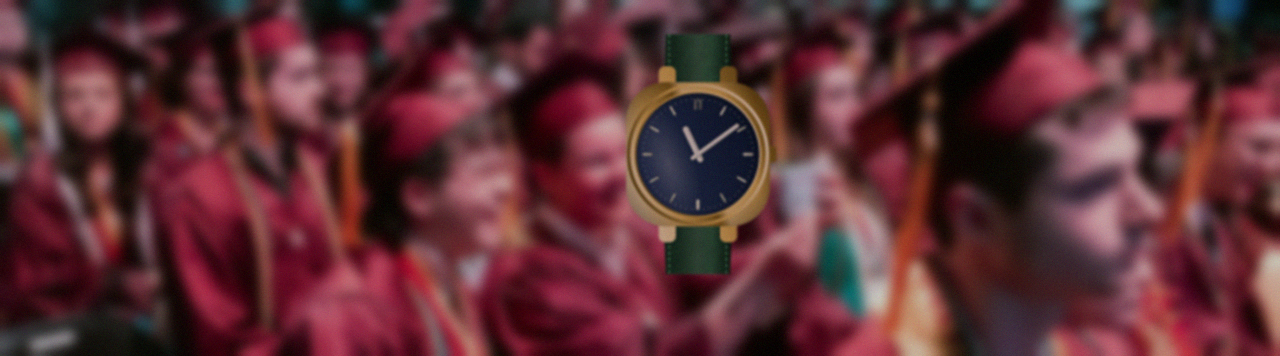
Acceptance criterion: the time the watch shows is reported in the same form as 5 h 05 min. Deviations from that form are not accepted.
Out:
11 h 09 min
